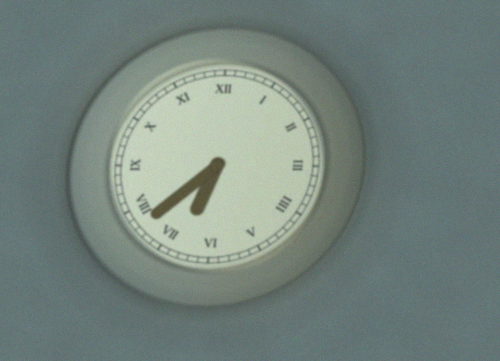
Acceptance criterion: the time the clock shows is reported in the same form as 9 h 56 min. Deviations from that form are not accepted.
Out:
6 h 38 min
